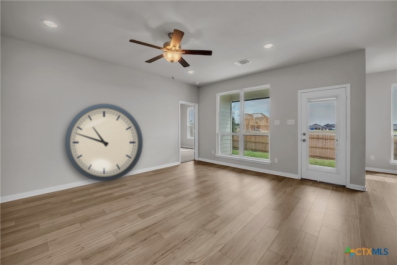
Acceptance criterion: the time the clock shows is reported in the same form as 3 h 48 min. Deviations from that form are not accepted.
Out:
10 h 48 min
